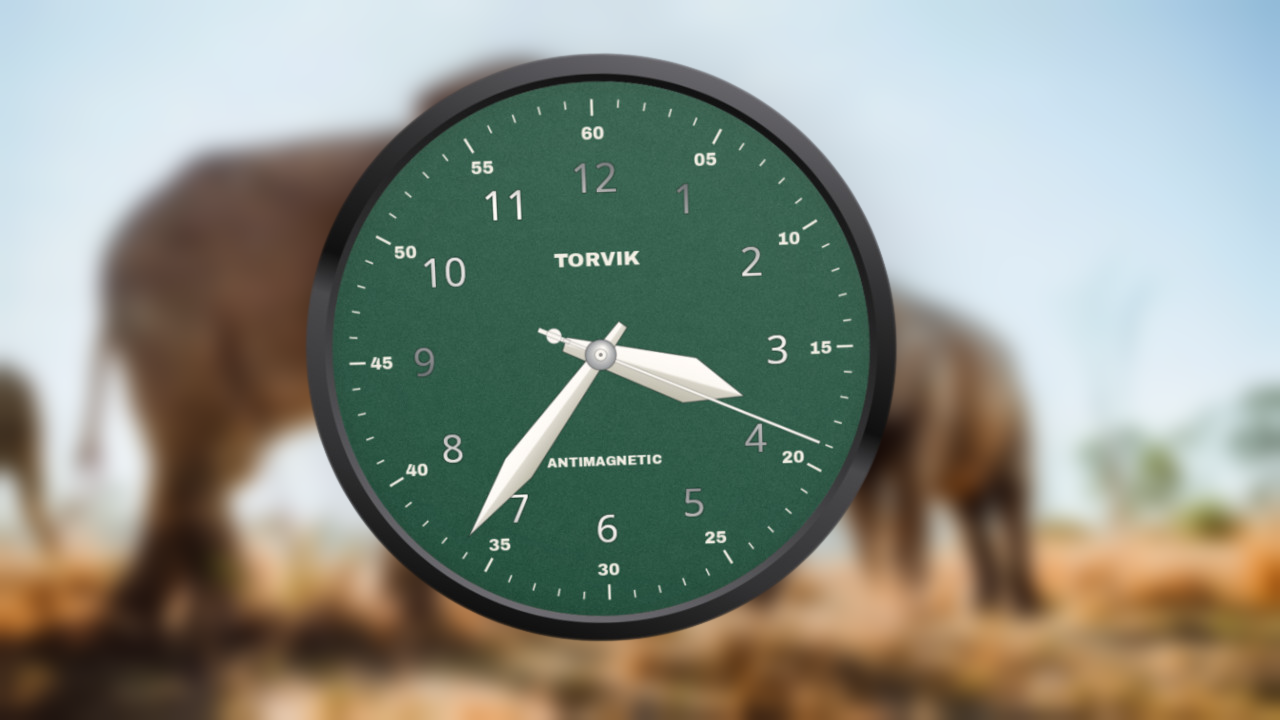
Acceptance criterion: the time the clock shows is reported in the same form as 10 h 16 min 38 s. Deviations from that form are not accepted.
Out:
3 h 36 min 19 s
